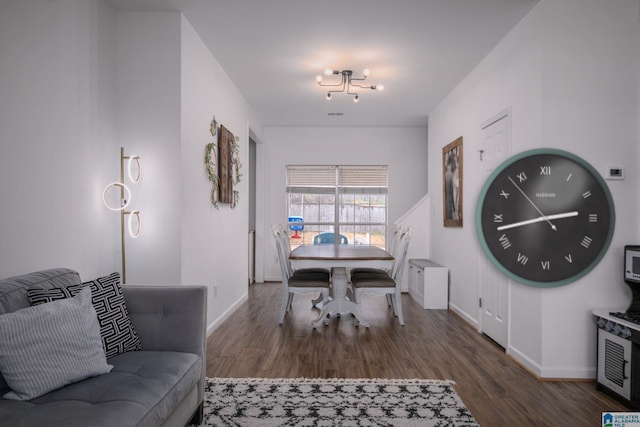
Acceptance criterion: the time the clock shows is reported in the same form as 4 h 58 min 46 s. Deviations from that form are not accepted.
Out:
2 h 42 min 53 s
